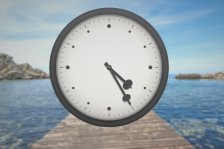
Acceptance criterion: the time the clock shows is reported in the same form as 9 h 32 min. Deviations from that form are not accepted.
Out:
4 h 25 min
